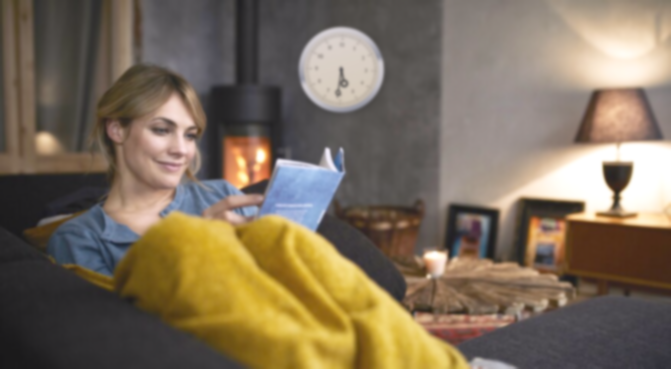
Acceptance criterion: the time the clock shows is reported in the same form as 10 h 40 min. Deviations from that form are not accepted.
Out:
5 h 31 min
